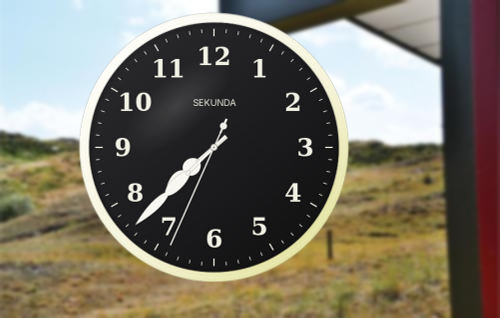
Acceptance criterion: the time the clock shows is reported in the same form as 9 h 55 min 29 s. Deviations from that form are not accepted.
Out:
7 h 37 min 34 s
